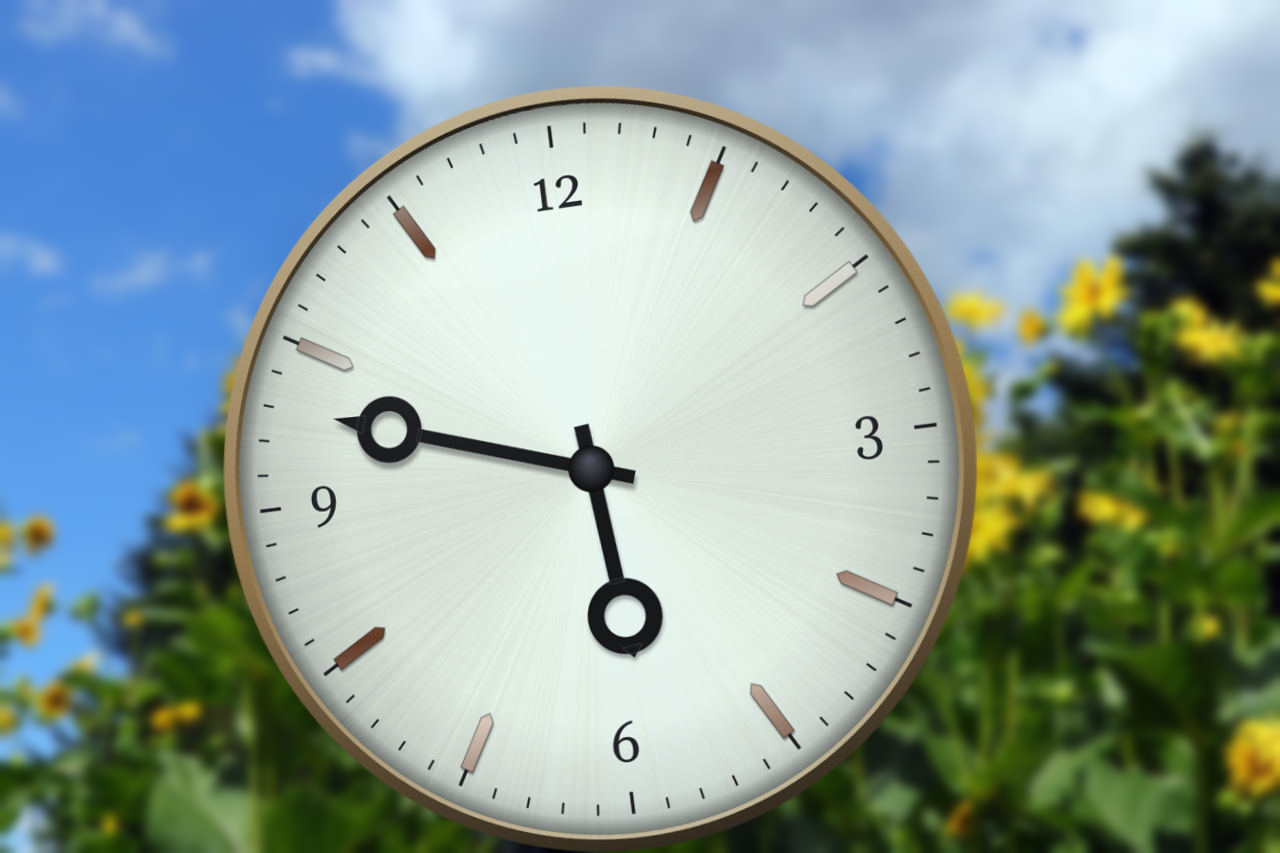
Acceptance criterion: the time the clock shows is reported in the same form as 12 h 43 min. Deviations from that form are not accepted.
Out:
5 h 48 min
